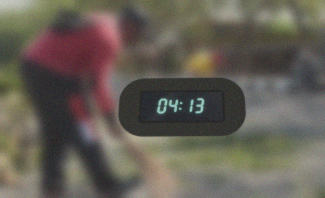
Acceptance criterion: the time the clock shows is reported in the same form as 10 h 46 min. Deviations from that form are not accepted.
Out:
4 h 13 min
